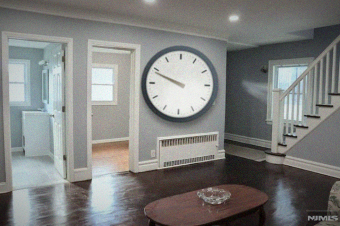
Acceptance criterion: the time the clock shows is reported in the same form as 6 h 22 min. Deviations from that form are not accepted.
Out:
9 h 49 min
